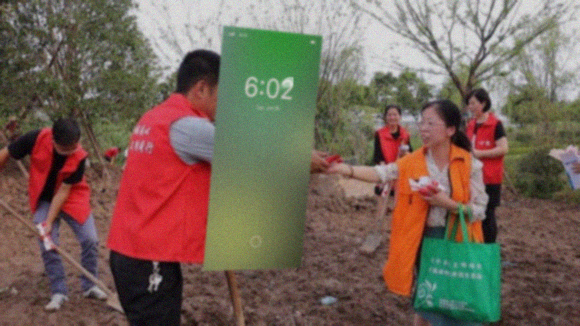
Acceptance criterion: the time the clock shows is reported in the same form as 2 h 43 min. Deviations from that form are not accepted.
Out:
6 h 02 min
